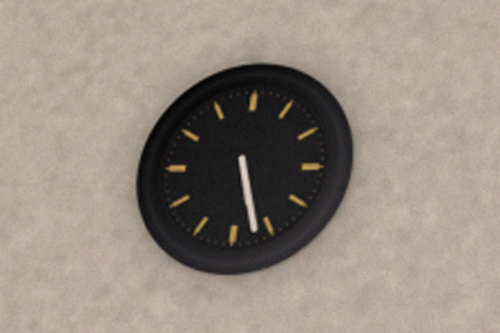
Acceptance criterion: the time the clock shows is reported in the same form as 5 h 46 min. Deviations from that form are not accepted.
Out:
5 h 27 min
